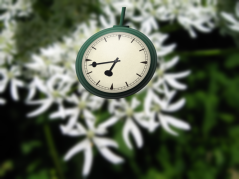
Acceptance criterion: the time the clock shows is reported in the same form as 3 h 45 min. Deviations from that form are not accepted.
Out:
6 h 43 min
